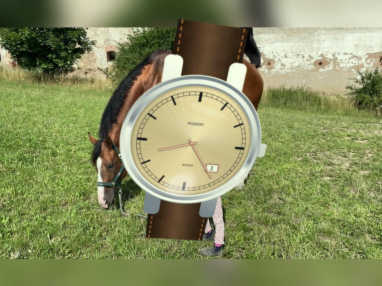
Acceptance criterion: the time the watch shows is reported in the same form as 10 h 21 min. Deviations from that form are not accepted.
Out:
8 h 24 min
